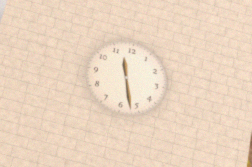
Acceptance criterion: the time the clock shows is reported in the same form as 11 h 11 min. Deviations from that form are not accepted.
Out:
11 h 27 min
